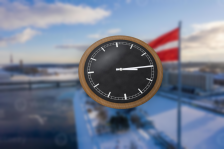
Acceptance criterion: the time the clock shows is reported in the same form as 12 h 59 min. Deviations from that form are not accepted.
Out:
3 h 15 min
